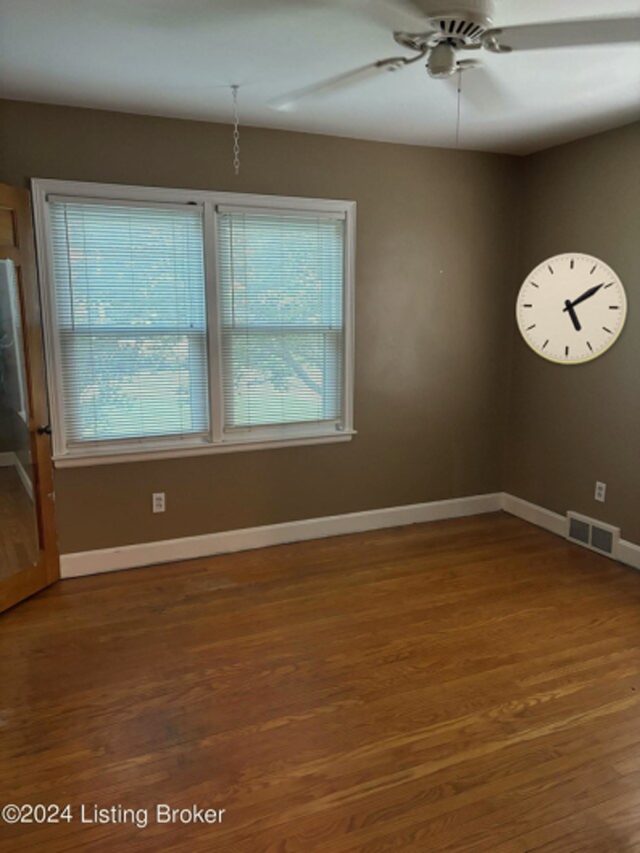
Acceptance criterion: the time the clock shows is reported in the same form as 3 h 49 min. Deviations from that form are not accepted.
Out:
5 h 09 min
